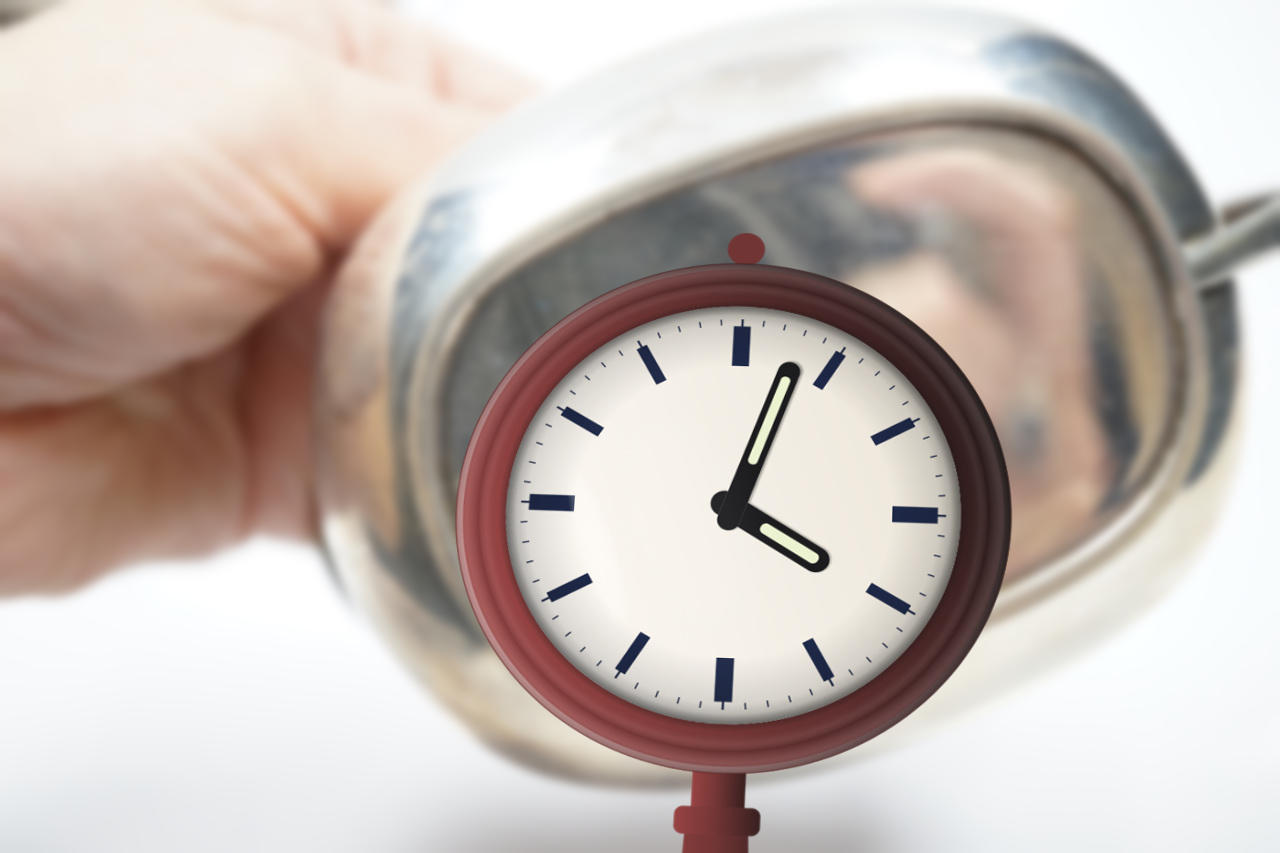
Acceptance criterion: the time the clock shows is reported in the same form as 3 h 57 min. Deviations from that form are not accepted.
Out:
4 h 03 min
